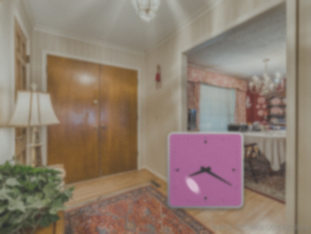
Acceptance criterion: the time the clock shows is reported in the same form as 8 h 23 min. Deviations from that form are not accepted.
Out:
8 h 20 min
